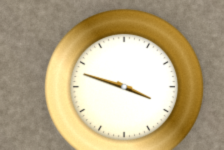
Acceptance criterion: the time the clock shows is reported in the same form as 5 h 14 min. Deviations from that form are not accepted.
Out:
3 h 48 min
